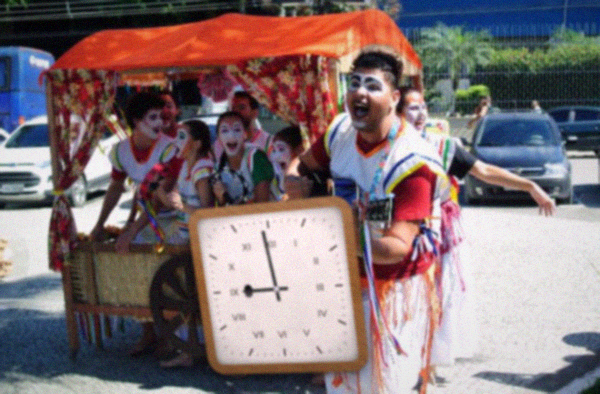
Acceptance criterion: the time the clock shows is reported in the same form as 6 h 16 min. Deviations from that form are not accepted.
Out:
8 h 59 min
